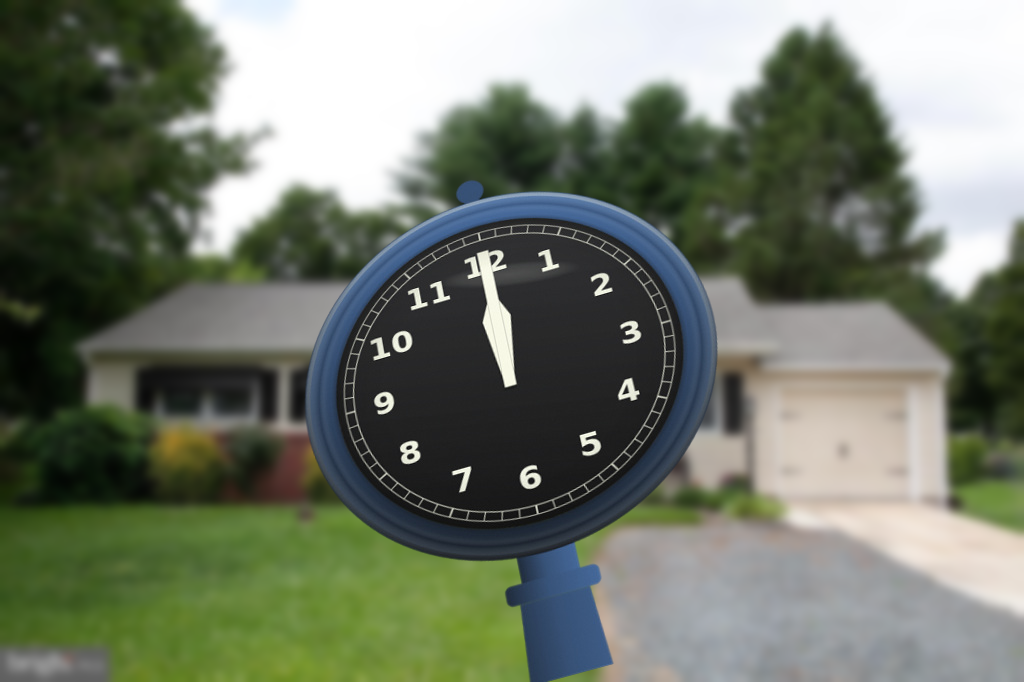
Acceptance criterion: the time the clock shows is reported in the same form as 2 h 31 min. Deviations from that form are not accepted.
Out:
12 h 00 min
